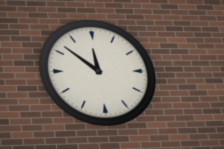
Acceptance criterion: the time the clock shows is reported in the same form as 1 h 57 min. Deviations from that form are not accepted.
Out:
11 h 52 min
